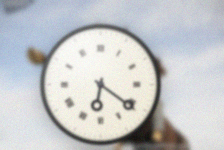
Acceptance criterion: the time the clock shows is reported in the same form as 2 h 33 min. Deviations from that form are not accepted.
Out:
6 h 21 min
